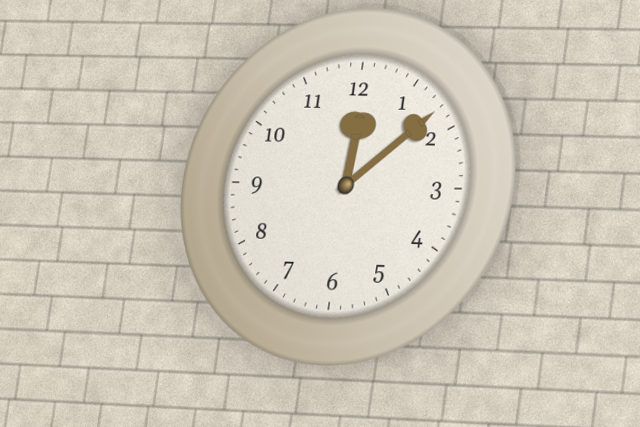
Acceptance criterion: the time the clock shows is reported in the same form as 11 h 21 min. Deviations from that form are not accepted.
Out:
12 h 08 min
